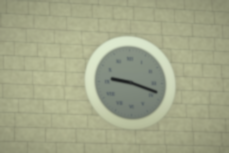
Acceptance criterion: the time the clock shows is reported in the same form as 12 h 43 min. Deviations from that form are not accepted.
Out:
9 h 18 min
